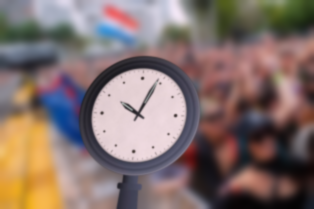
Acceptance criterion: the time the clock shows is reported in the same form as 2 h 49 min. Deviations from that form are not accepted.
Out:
10 h 04 min
